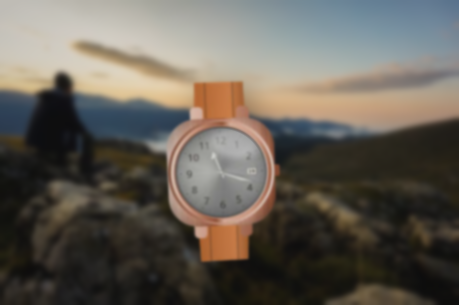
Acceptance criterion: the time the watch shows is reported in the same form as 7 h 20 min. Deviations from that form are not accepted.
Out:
11 h 18 min
